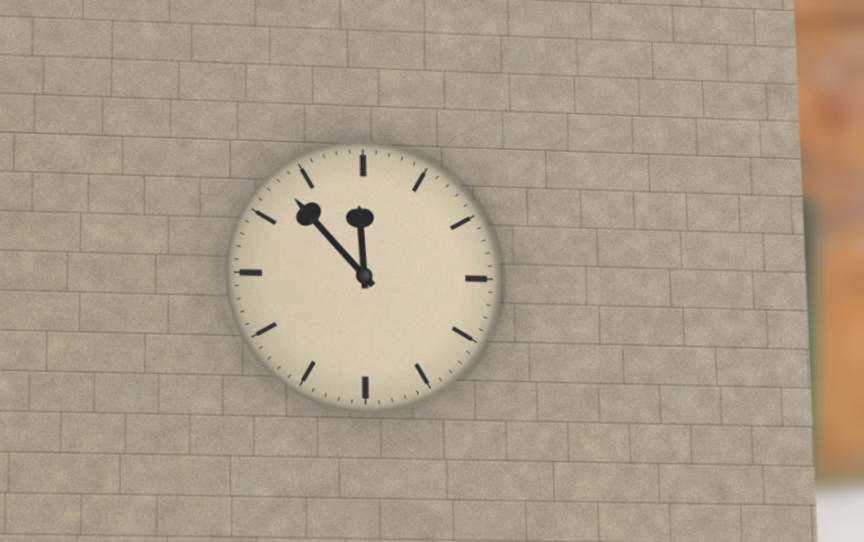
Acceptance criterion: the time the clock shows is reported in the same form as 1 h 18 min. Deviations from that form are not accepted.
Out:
11 h 53 min
